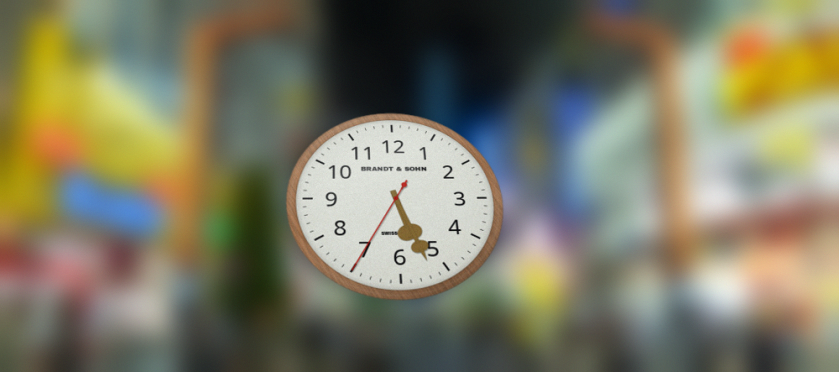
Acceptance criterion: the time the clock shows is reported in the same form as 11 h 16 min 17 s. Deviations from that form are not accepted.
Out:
5 h 26 min 35 s
